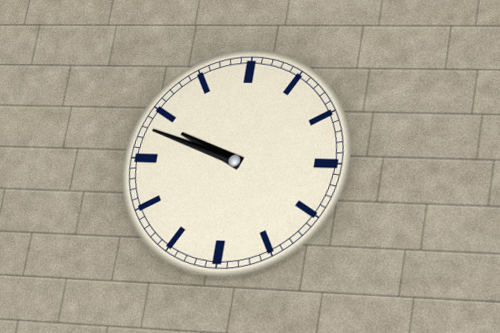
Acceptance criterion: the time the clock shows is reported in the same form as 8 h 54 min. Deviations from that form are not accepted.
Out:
9 h 48 min
